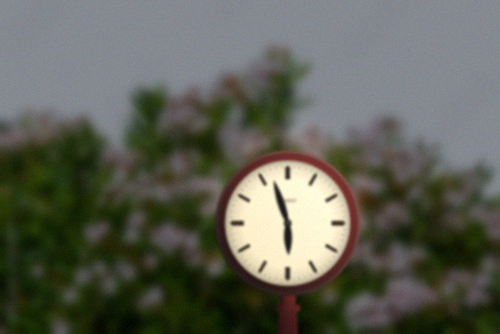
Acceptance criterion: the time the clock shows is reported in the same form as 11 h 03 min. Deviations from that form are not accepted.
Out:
5 h 57 min
